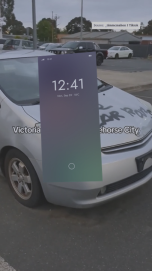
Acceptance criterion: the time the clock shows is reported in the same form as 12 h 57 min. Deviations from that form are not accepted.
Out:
12 h 41 min
